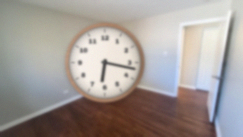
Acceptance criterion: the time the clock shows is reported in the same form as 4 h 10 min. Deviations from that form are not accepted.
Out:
6 h 17 min
